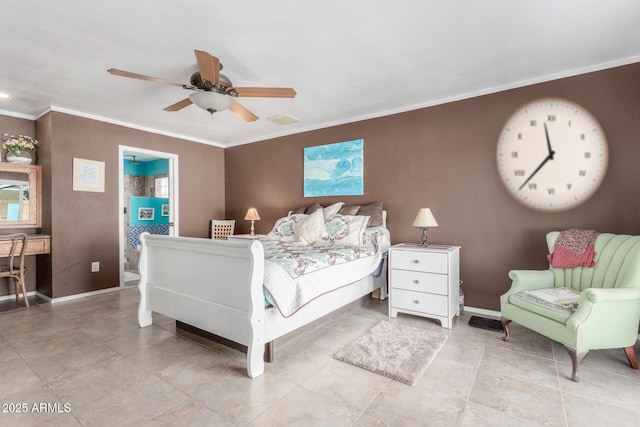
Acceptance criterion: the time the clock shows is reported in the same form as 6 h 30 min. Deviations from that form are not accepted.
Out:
11 h 37 min
